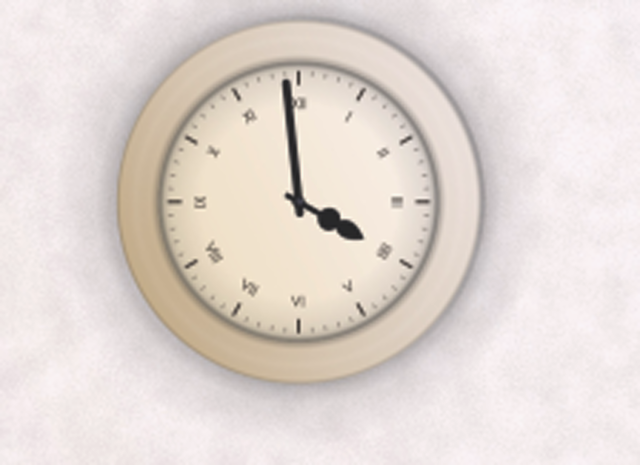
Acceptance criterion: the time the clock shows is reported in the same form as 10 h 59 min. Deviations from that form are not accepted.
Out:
3 h 59 min
